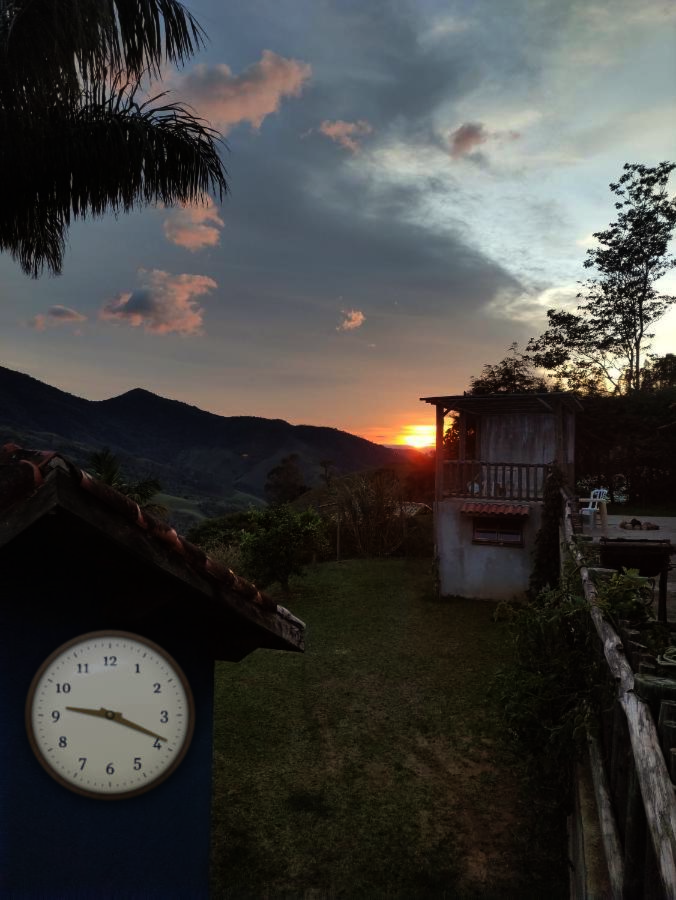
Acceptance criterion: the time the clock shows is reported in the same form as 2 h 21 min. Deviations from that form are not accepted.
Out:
9 h 19 min
